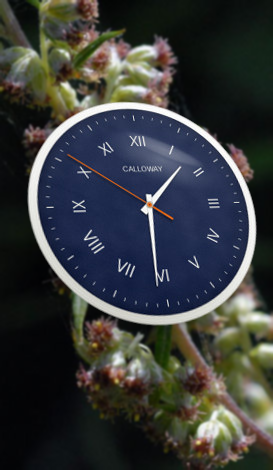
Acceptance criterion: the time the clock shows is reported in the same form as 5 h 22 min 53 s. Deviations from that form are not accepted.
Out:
1 h 30 min 51 s
